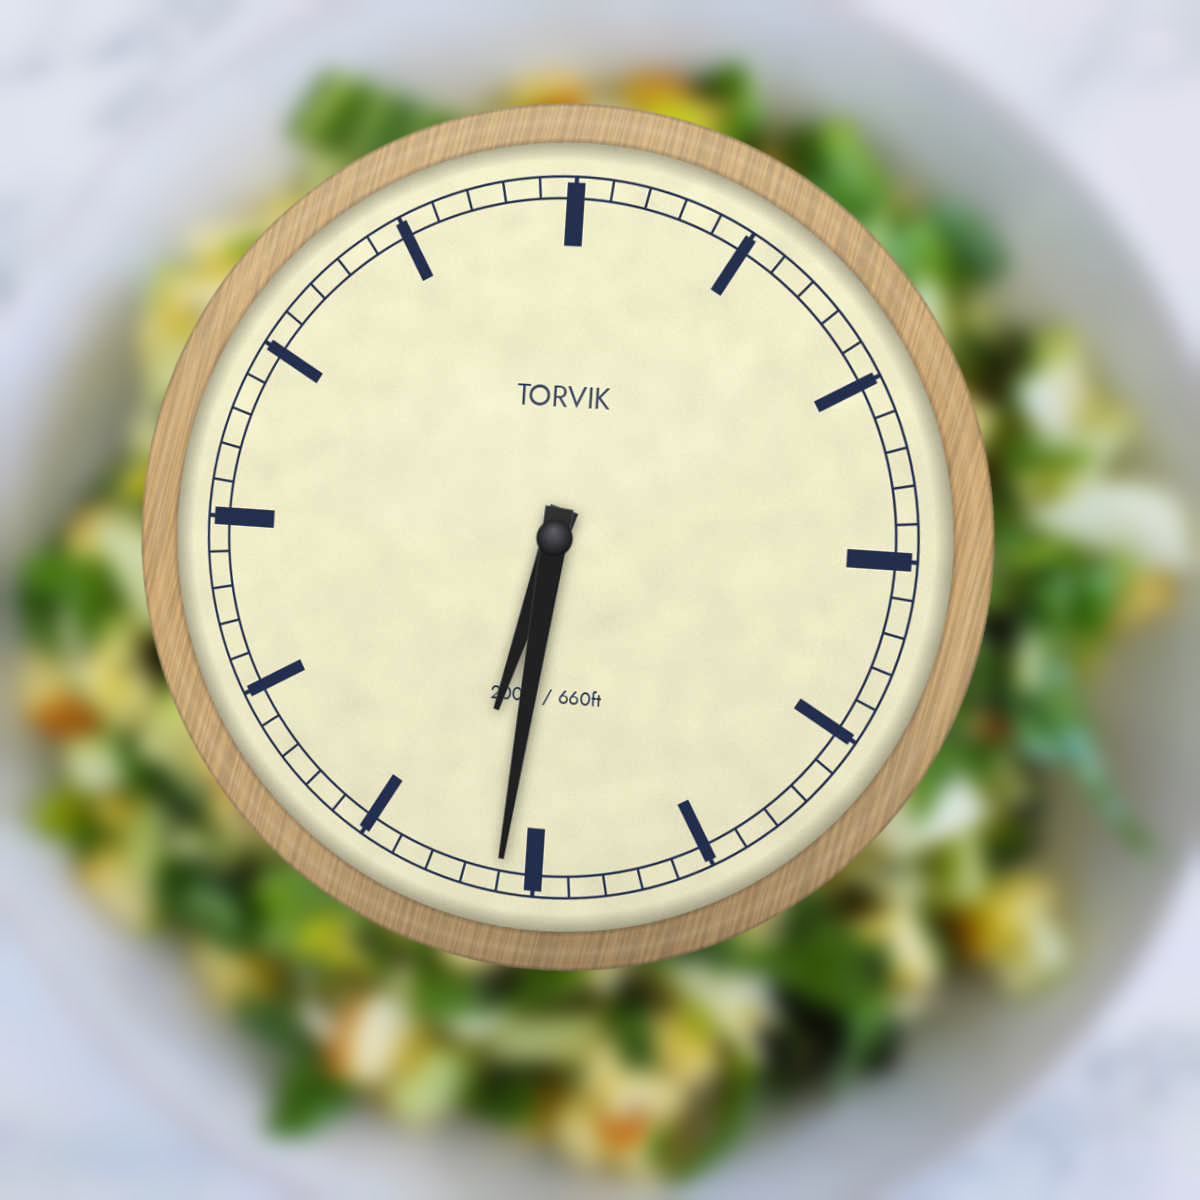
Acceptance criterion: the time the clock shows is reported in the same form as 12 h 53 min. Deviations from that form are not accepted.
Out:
6 h 31 min
